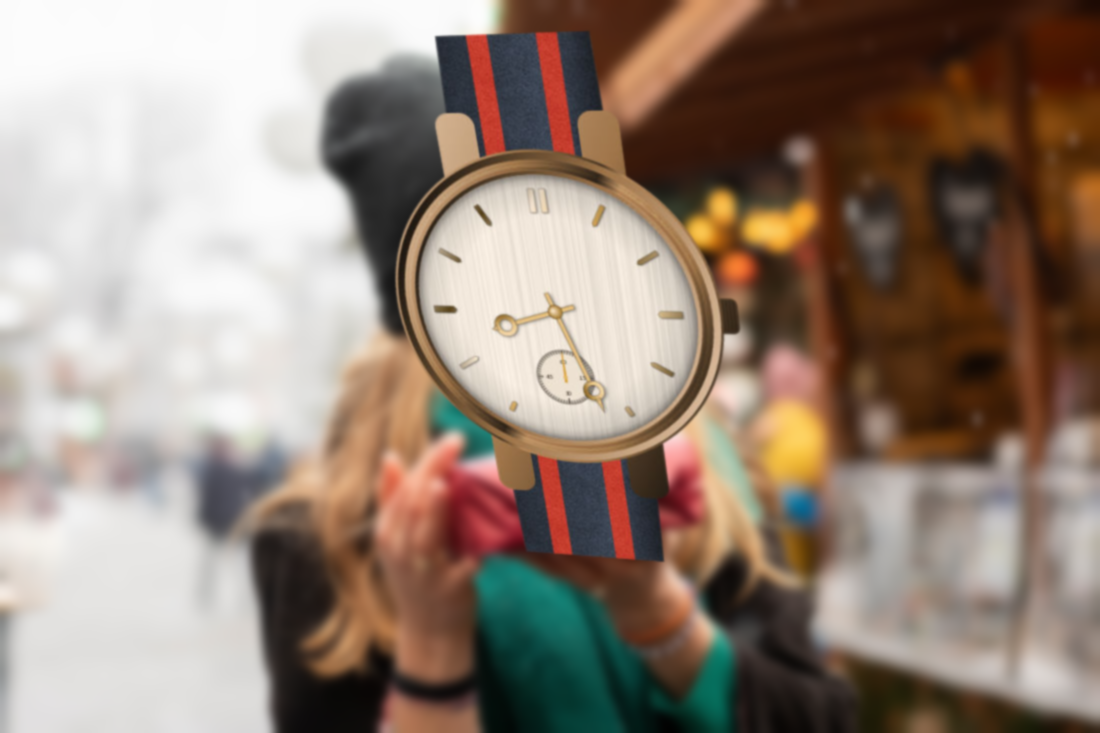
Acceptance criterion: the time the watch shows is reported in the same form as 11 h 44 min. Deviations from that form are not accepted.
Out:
8 h 27 min
